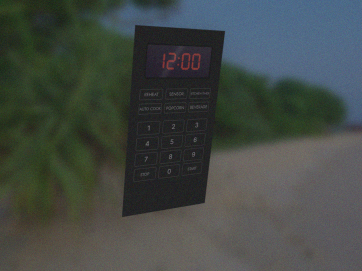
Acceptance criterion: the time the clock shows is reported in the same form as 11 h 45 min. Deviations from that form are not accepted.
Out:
12 h 00 min
